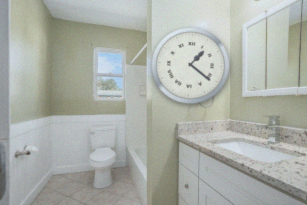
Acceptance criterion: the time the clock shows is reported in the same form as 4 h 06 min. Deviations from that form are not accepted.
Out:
1 h 21 min
